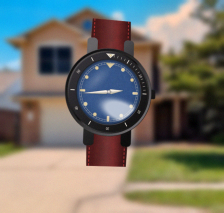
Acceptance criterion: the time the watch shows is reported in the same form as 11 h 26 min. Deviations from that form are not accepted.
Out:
2 h 44 min
